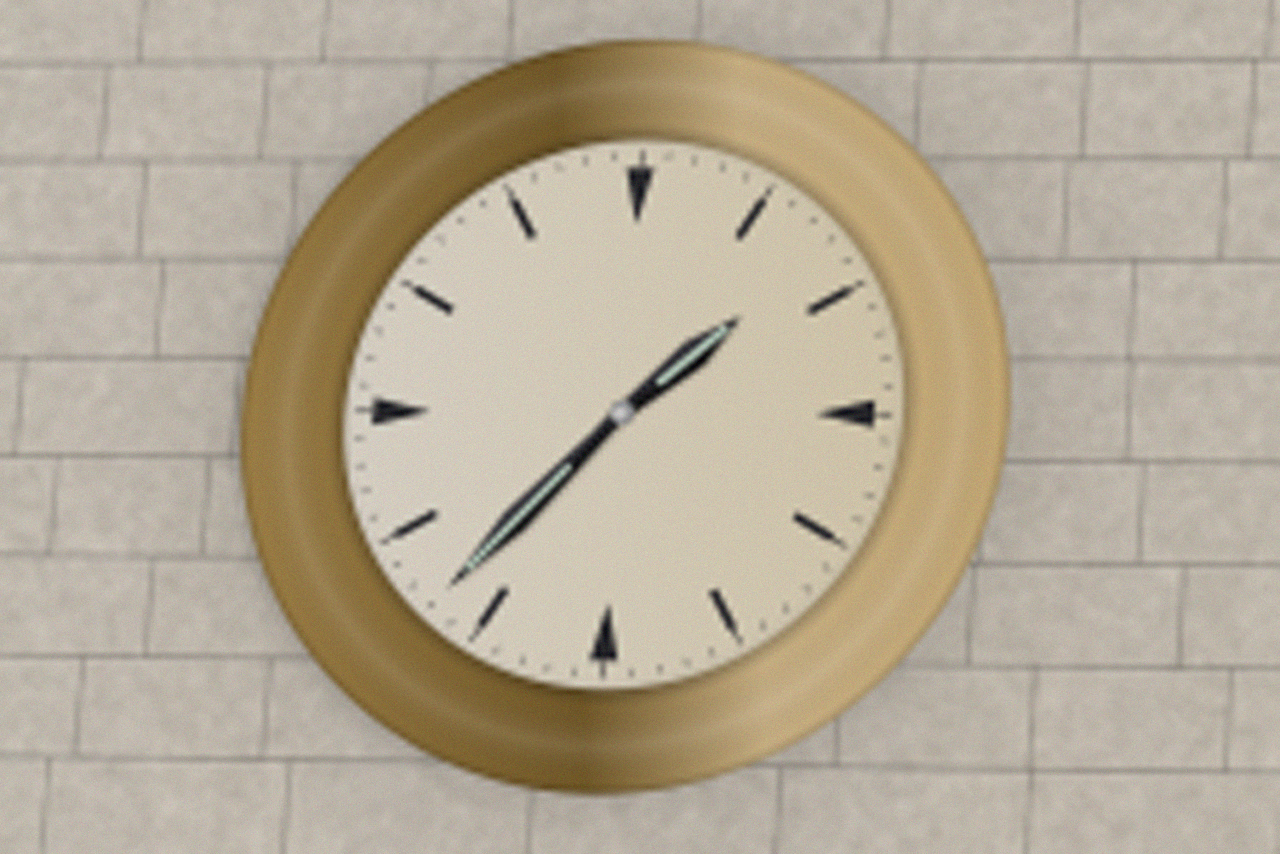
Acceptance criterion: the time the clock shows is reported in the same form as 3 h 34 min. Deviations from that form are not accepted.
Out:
1 h 37 min
